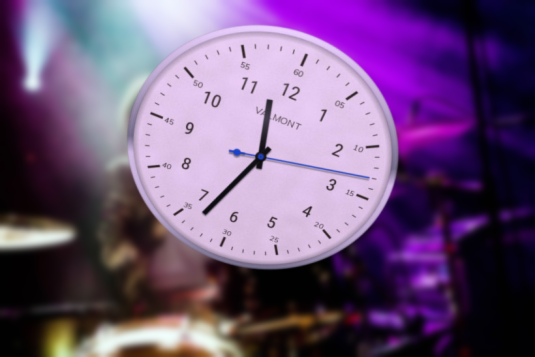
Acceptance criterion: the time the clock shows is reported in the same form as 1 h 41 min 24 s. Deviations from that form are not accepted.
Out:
11 h 33 min 13 s
